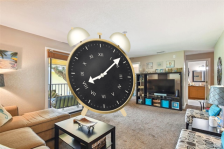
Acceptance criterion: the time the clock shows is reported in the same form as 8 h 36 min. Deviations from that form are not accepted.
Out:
8 h 08 min
